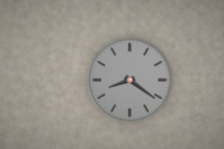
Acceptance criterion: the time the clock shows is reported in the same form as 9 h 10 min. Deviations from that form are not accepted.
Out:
8 h 21 min
